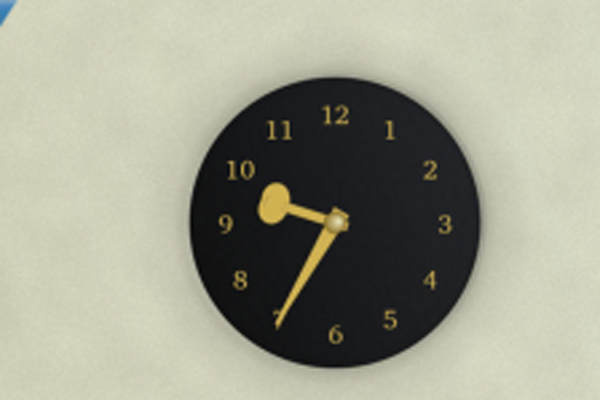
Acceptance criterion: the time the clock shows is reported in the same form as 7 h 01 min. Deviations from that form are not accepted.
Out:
9 h 35 min
